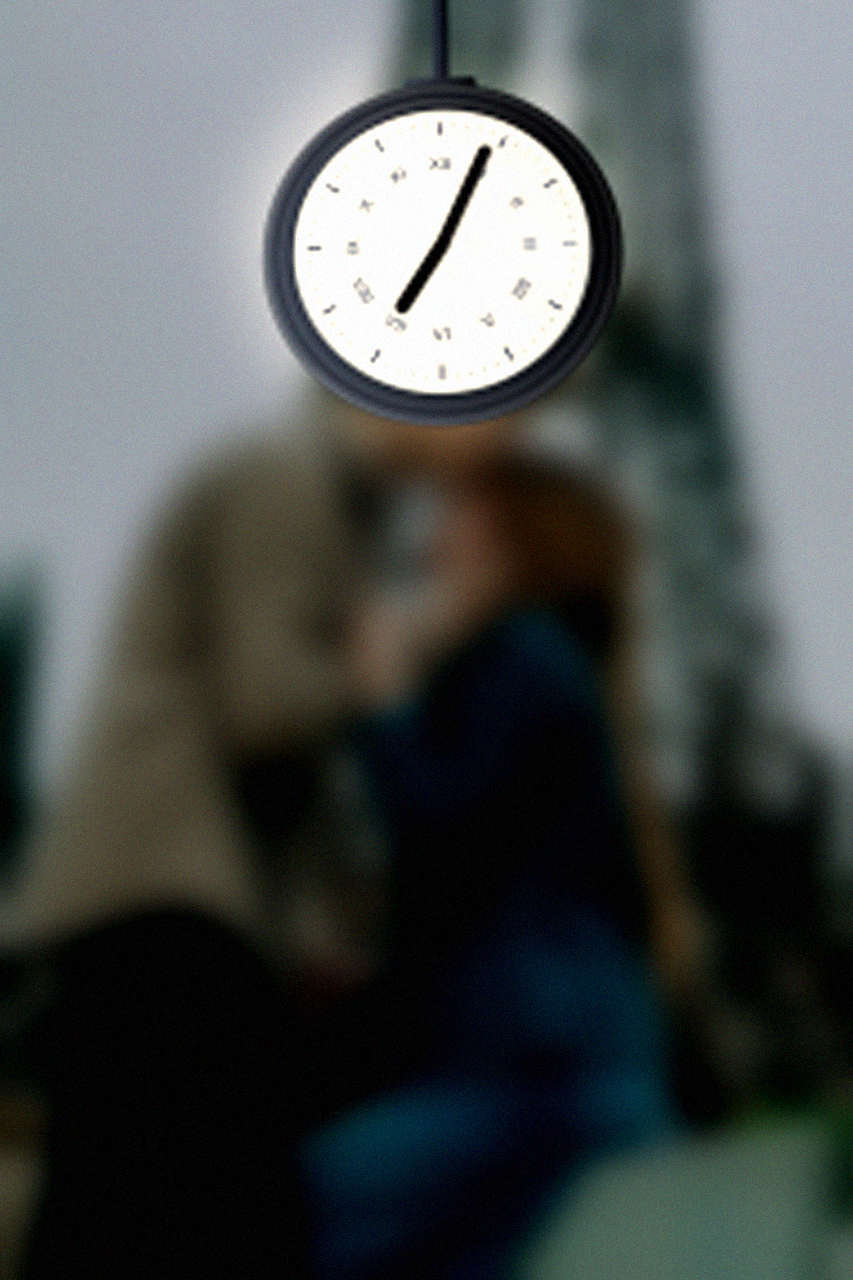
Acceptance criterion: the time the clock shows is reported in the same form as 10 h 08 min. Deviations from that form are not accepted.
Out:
7 h 04 min
